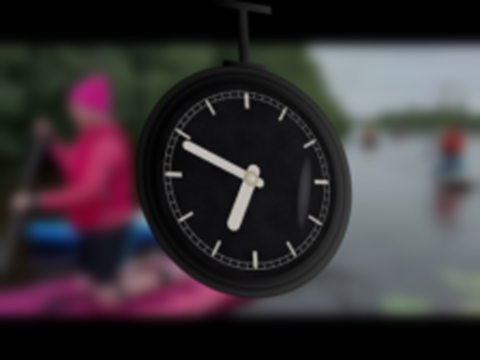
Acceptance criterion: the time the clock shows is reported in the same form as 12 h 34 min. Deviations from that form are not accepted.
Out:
6 h 49 min
